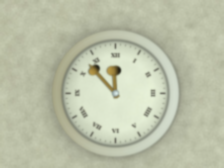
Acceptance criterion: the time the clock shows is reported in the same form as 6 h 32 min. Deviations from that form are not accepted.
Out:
11 h 53 min
